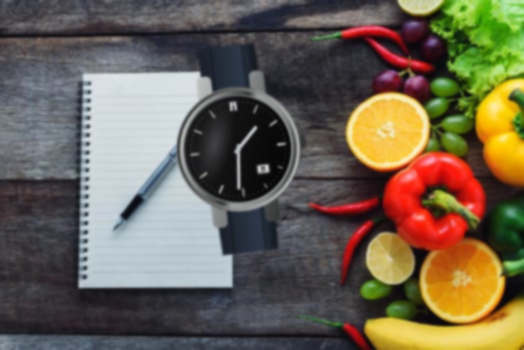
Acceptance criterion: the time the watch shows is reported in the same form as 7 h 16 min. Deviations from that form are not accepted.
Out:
1 h 31 min
